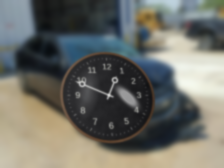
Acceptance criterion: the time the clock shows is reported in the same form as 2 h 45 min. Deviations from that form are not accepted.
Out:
12 h 49 min
